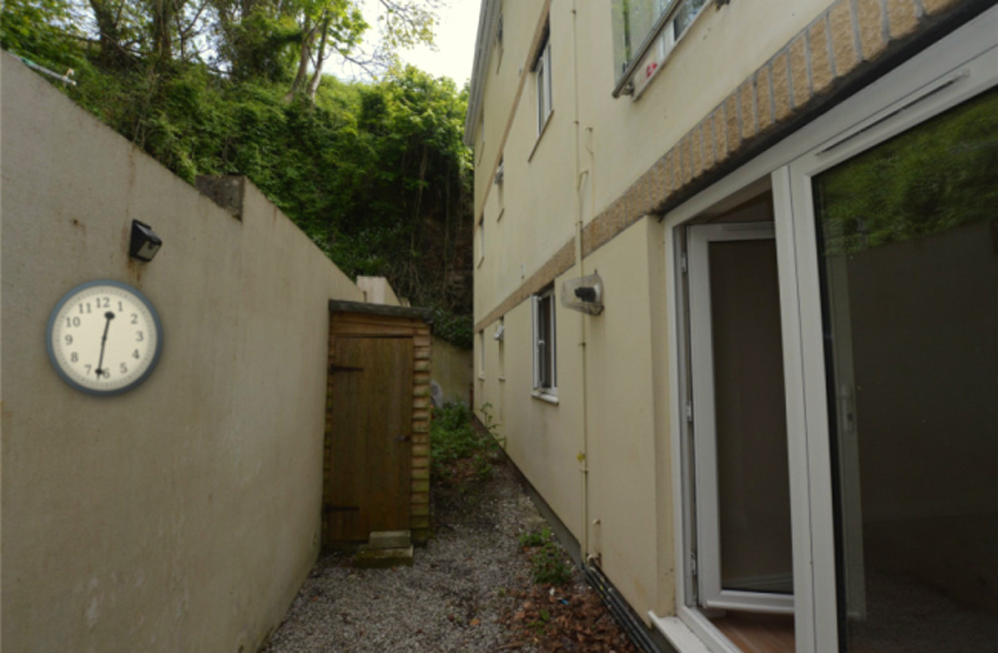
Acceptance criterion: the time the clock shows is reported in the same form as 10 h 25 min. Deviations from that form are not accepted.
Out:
12 h 32 min
